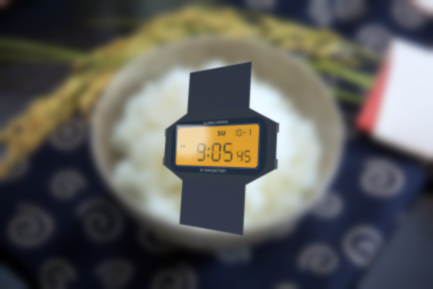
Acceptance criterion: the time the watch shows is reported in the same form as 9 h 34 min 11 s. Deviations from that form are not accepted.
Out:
9 h 05 min 45 s
